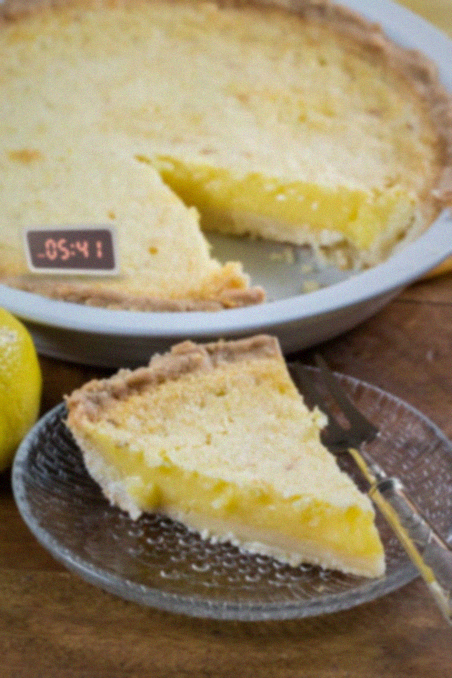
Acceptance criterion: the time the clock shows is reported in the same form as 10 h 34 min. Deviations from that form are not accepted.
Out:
5 h 41 min
